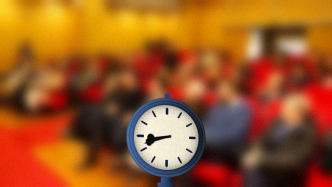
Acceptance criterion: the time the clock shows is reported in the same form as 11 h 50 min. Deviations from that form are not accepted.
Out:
8 h 42 min
